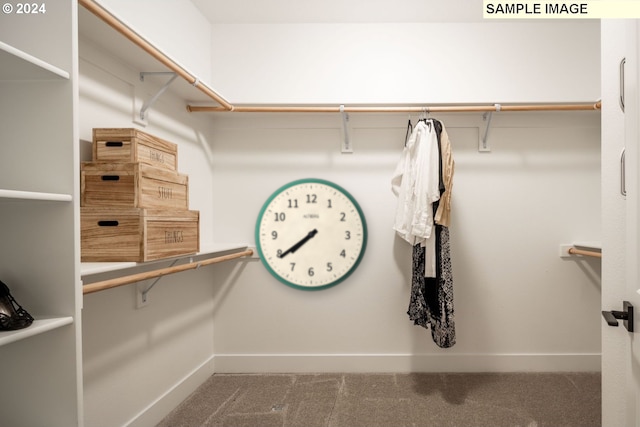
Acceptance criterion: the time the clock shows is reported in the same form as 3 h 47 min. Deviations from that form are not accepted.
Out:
7 h 39 min
